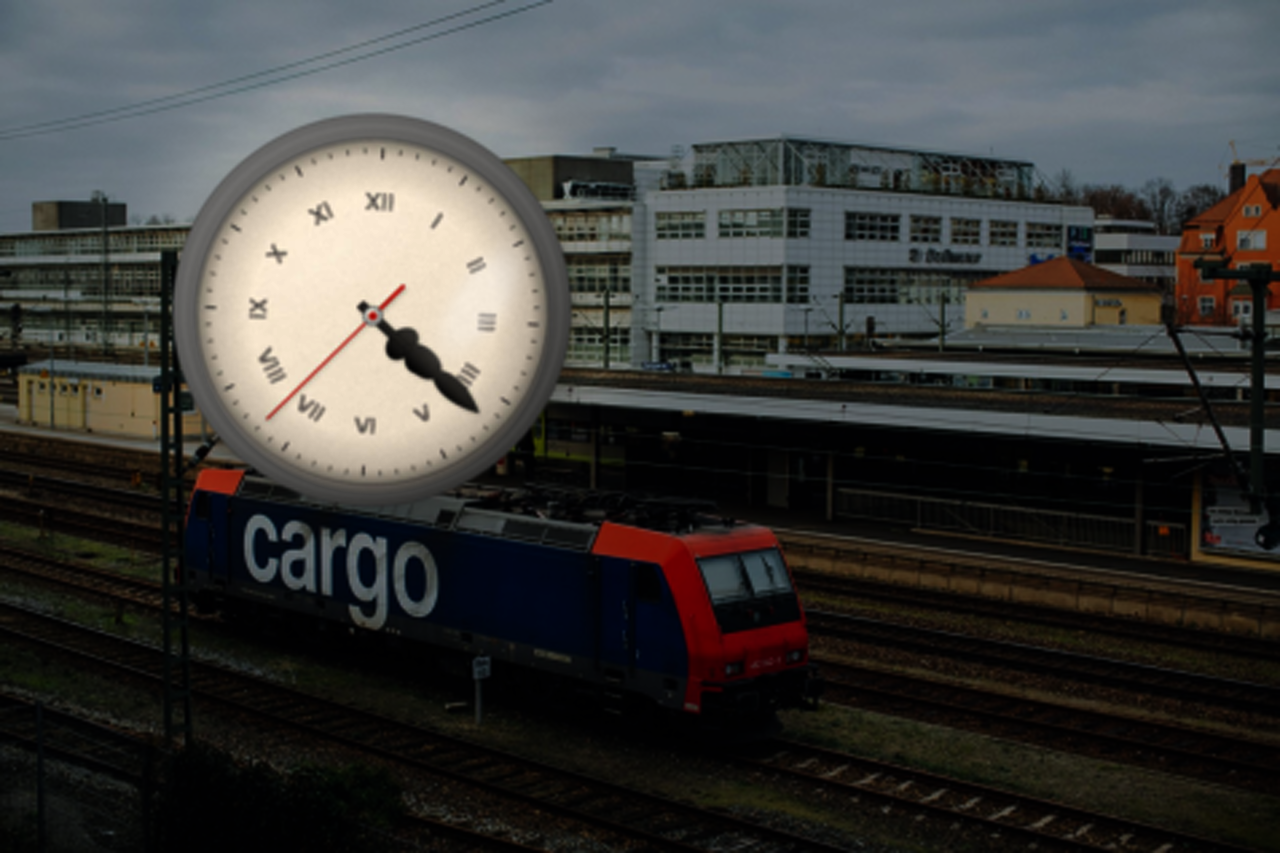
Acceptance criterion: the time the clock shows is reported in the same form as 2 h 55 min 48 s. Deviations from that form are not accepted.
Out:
4 h 21 min 37 s
